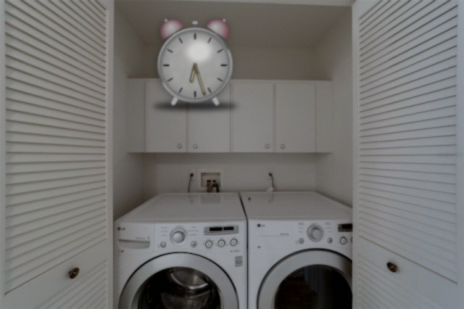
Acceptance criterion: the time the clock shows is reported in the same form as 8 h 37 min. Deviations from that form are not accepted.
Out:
6 h 27 min
